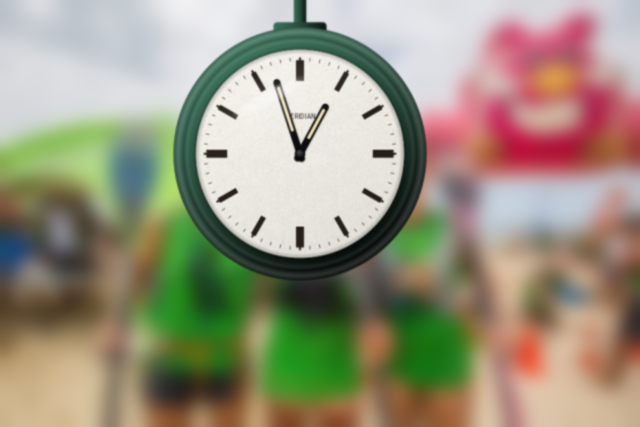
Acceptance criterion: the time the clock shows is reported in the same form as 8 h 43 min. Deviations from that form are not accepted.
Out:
12 h 57 min
